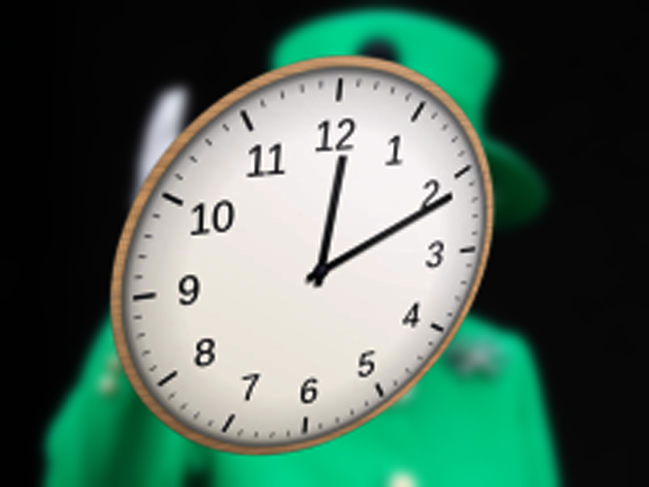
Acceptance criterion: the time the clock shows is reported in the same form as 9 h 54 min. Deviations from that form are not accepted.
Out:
12 h 11 min
